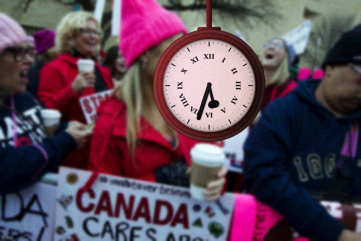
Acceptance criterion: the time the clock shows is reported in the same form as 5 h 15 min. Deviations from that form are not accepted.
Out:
5 h 33 min
